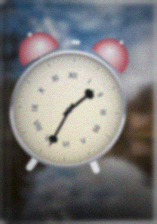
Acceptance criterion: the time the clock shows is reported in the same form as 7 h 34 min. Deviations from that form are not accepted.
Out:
1 h 34 min
